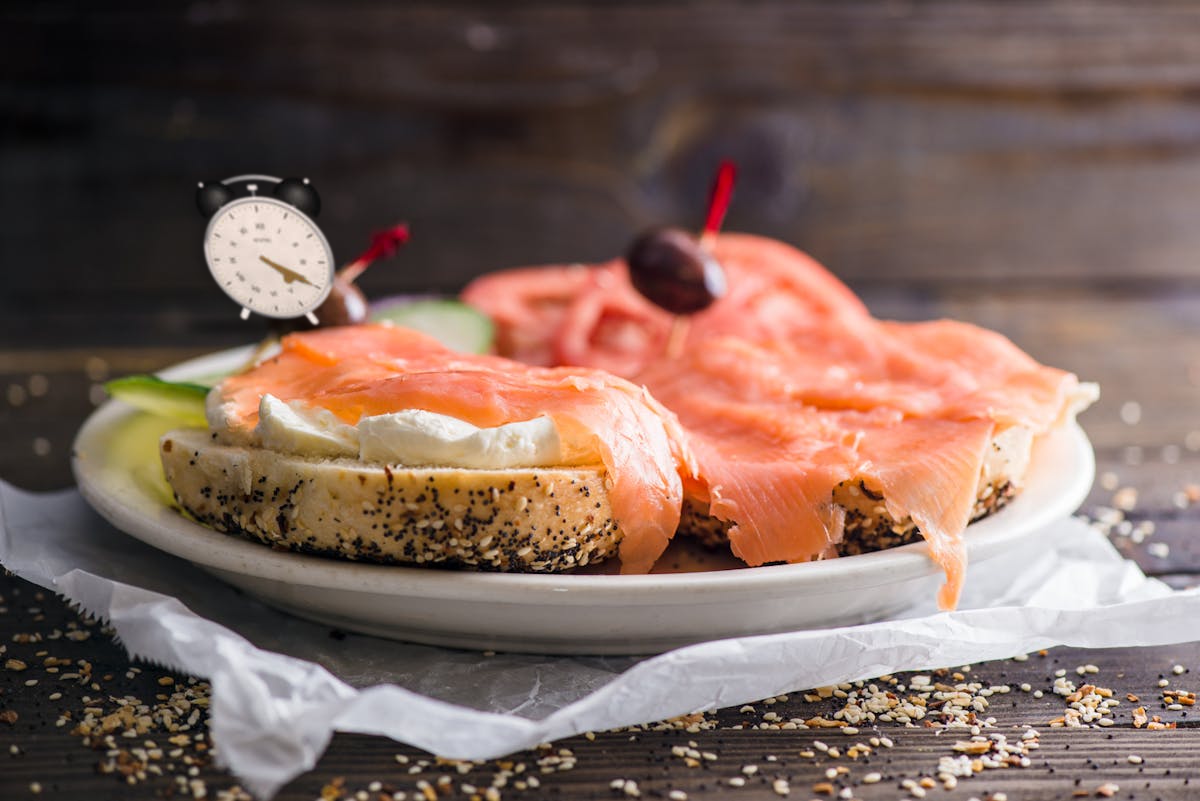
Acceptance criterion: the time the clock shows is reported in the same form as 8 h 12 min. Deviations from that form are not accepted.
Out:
4 h 20 min
